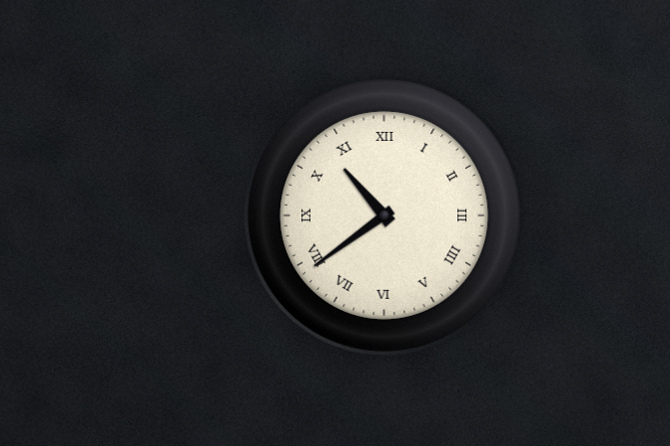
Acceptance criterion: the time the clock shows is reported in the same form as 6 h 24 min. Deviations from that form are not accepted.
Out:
10 h 39 min
